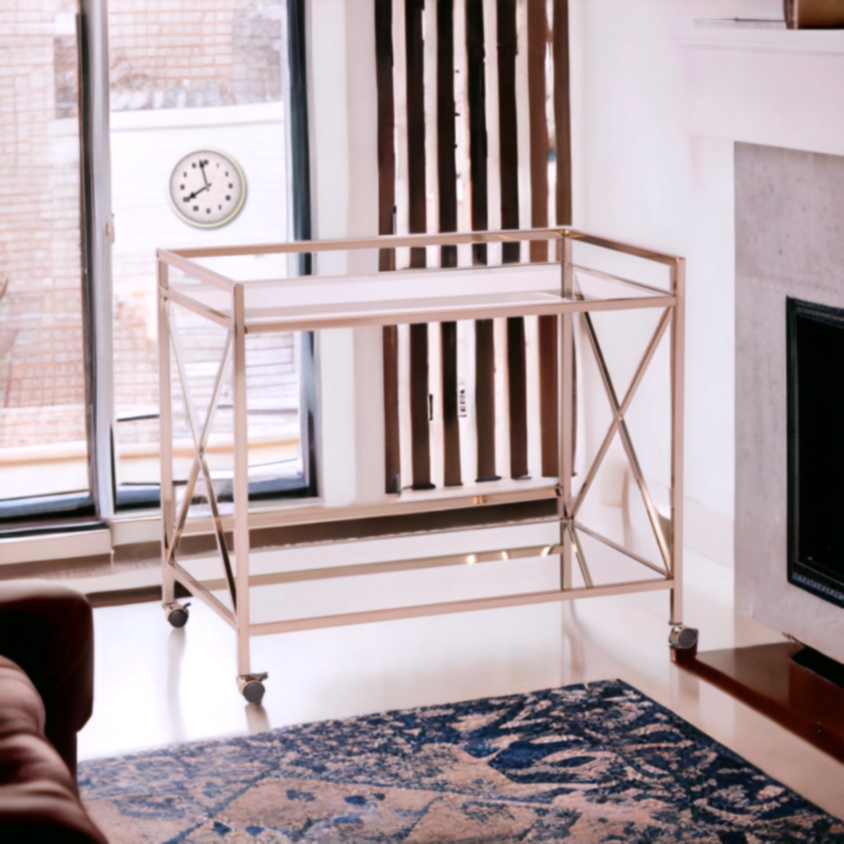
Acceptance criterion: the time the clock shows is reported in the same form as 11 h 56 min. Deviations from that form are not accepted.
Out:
7 h 58 min
